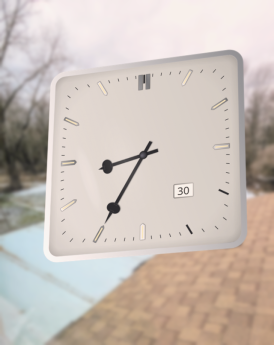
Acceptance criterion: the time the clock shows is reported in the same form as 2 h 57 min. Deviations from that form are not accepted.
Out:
8 h 35 min
